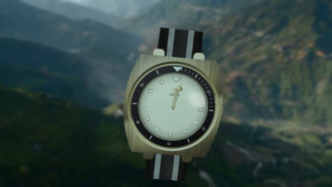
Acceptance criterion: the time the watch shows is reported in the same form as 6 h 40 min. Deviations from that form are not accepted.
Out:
12 h 02 min
